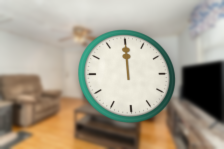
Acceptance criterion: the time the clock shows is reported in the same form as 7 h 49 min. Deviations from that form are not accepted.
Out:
12 h 00 min
